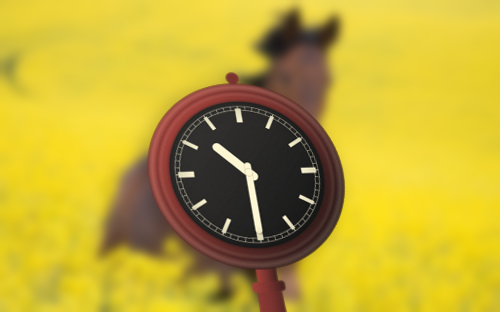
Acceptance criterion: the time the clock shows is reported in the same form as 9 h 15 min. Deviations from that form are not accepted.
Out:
10 h 30 min
